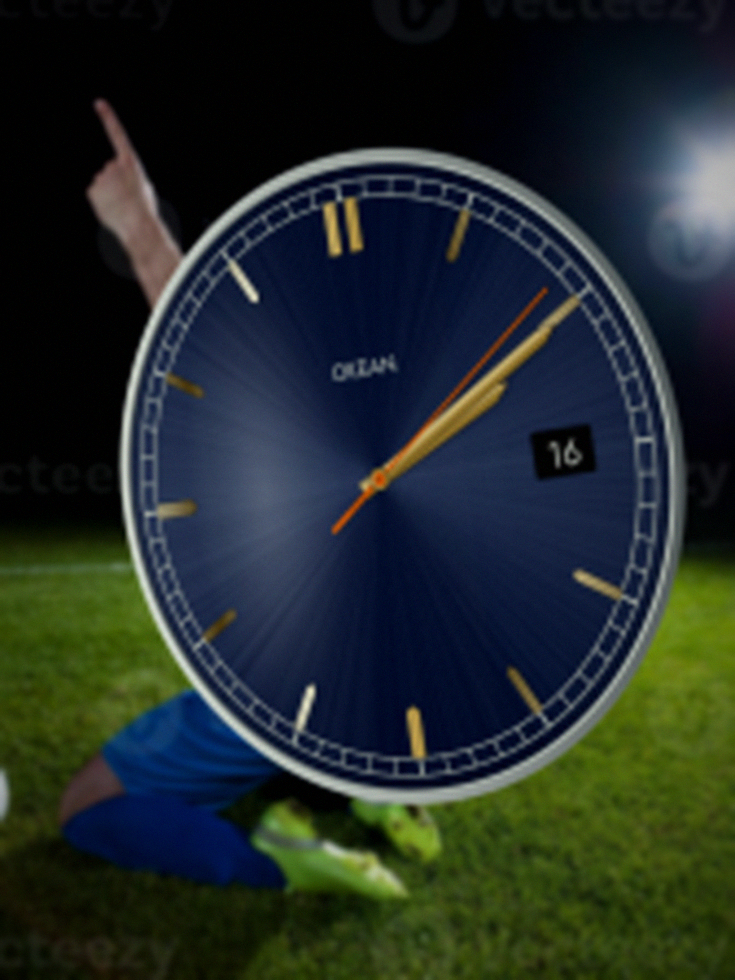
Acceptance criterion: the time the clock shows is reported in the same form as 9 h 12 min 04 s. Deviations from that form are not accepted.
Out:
2 h 10 min 09 s
